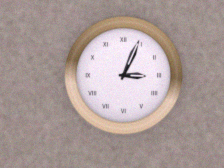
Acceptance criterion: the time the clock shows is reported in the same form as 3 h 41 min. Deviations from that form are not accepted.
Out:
3 h 04 min
